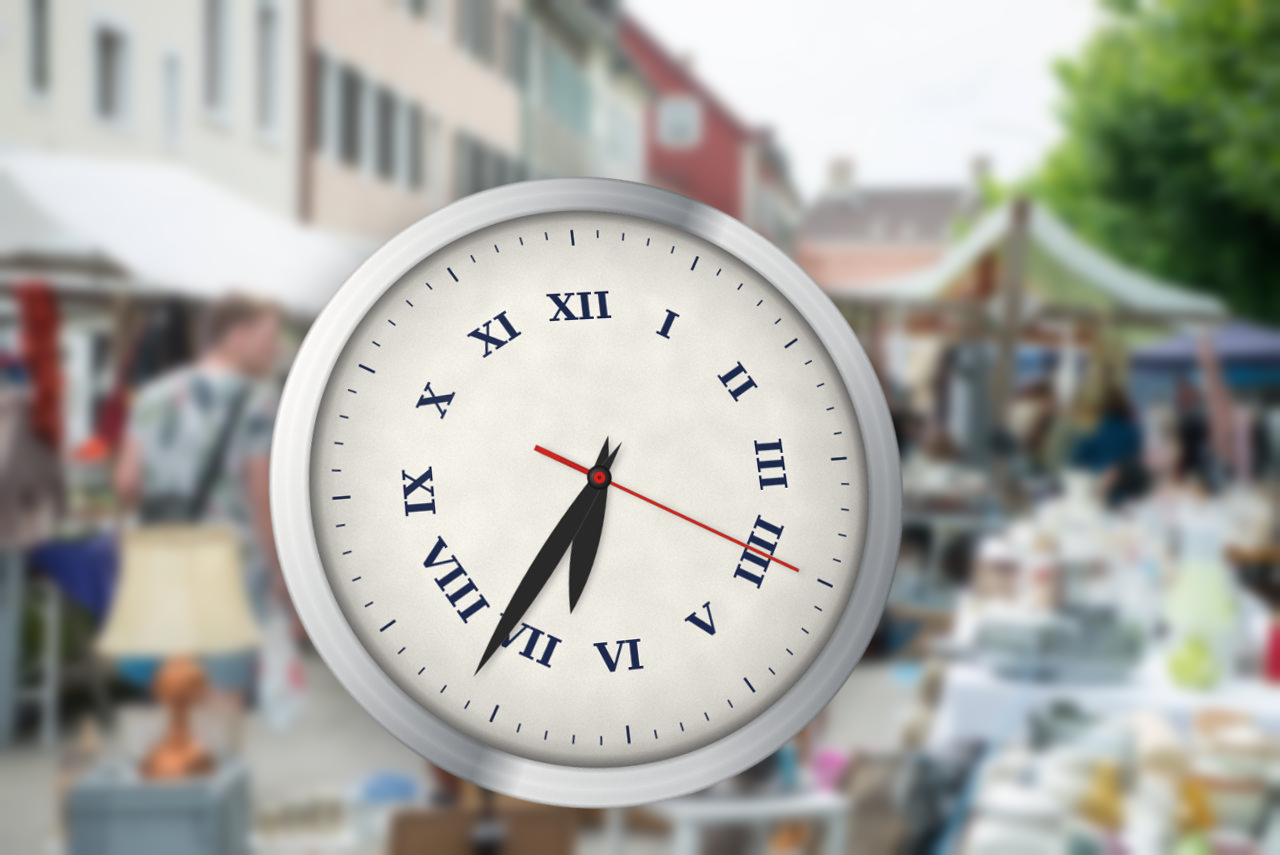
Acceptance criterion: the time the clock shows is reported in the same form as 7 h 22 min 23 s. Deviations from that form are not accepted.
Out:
6 h 36 min 20 s
